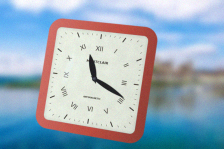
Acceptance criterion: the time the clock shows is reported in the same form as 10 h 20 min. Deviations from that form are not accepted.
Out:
11 h 19 min
